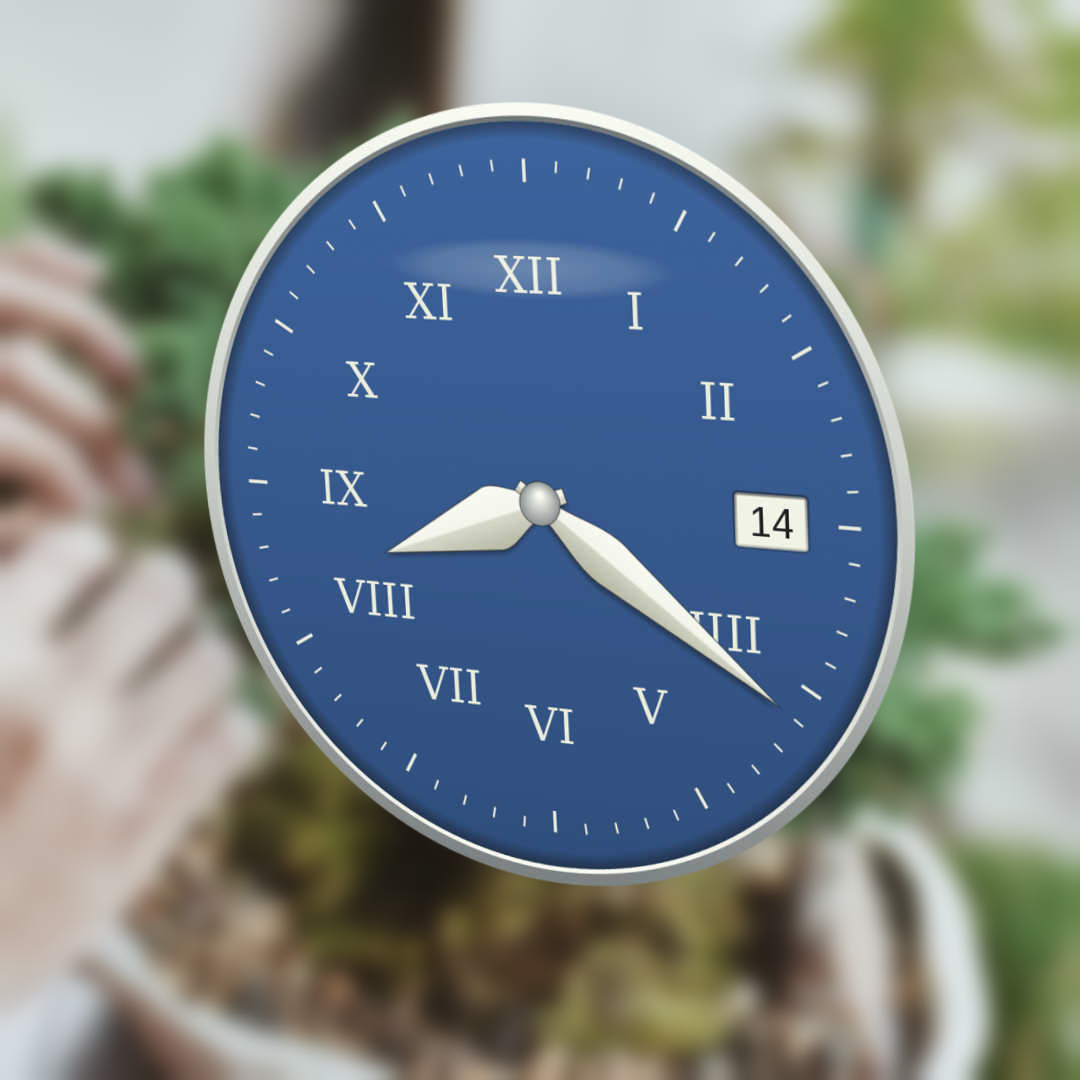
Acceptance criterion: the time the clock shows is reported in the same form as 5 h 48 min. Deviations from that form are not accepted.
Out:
8 h 21 min
